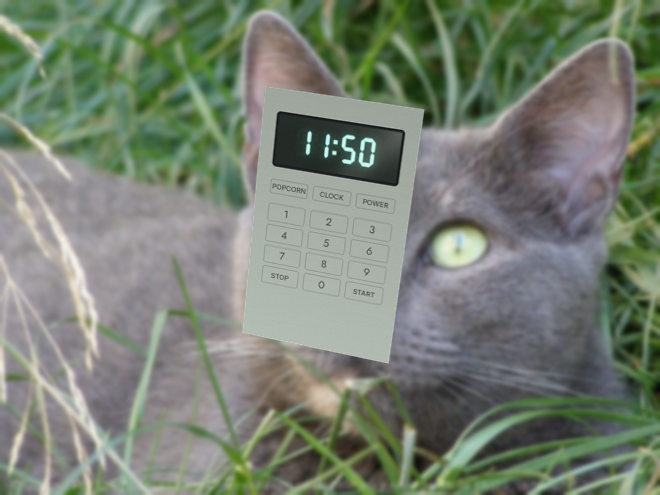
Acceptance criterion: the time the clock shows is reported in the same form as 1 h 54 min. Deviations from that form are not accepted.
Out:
11 h 50 min
